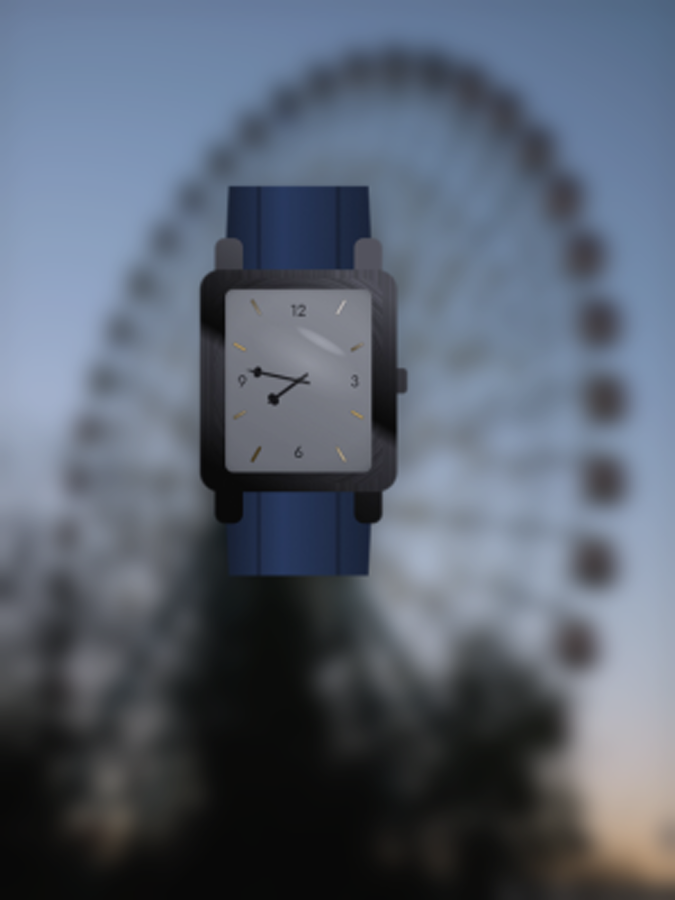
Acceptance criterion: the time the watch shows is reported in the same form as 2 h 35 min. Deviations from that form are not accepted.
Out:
7 h 47 min
